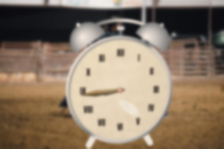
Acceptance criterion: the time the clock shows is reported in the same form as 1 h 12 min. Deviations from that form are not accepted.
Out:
8 h 44 min
